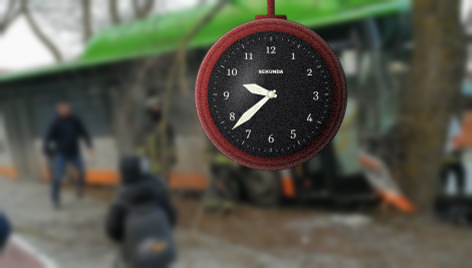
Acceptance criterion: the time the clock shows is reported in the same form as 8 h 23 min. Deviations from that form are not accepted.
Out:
9 h 38 min
